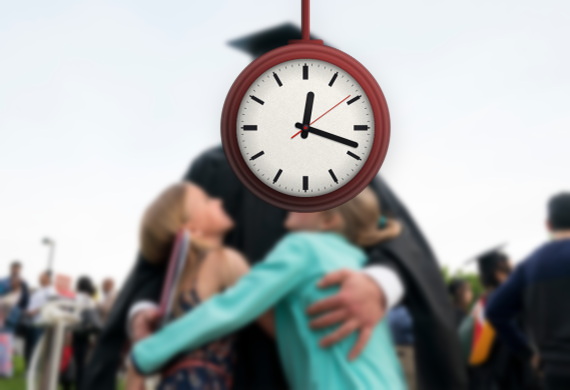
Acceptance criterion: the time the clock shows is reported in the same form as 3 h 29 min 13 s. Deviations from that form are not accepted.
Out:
12 h 18 min 09 s
